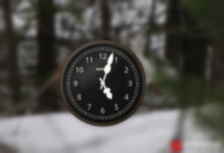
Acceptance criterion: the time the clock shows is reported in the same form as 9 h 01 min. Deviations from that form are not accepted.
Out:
5 h 03 min
